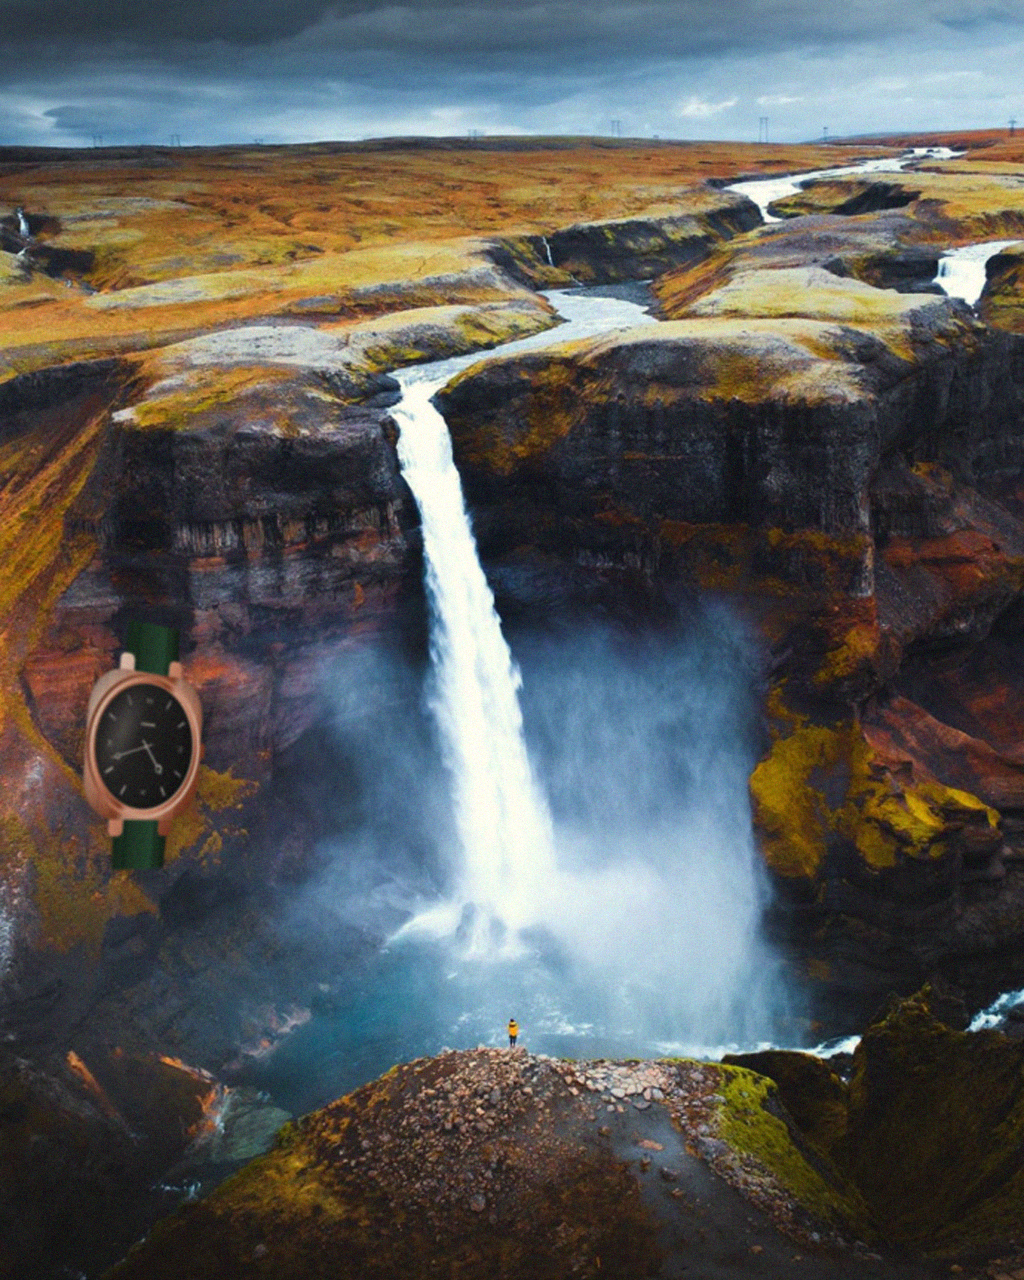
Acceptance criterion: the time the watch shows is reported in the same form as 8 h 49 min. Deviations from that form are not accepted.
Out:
4 h 42 min
